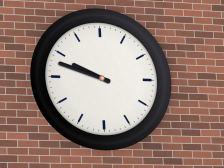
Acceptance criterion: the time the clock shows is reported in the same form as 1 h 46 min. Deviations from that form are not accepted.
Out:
9 h 48 min
